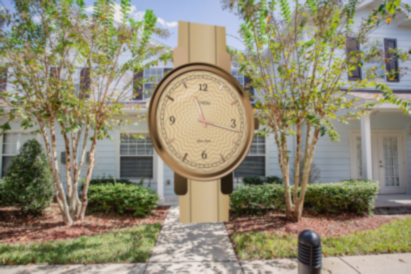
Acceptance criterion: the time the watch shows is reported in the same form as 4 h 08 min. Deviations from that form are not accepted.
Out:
11 h 17 min
